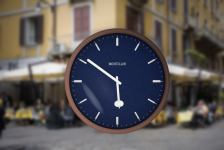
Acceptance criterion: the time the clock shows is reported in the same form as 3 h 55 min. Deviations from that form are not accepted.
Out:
5 h 51 min
